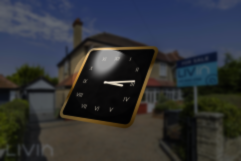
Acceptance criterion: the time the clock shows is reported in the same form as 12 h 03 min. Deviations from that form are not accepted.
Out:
3 h 14 min
